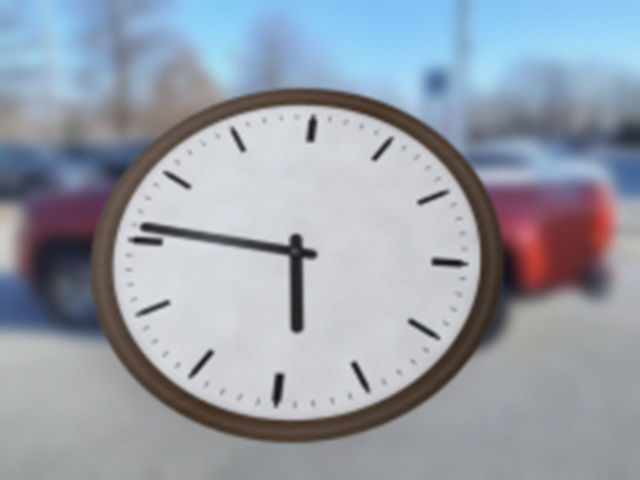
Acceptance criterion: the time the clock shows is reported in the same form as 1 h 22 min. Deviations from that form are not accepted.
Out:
5 h 46 min
